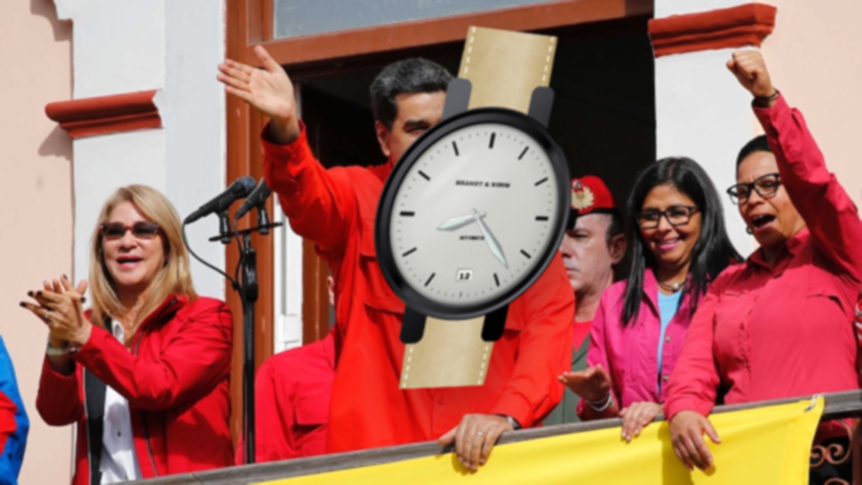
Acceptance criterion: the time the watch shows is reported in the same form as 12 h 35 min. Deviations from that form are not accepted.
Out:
8 h 23 min
